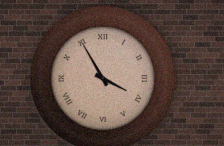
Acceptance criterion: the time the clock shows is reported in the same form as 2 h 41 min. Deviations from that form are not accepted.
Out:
3 h 55 min
